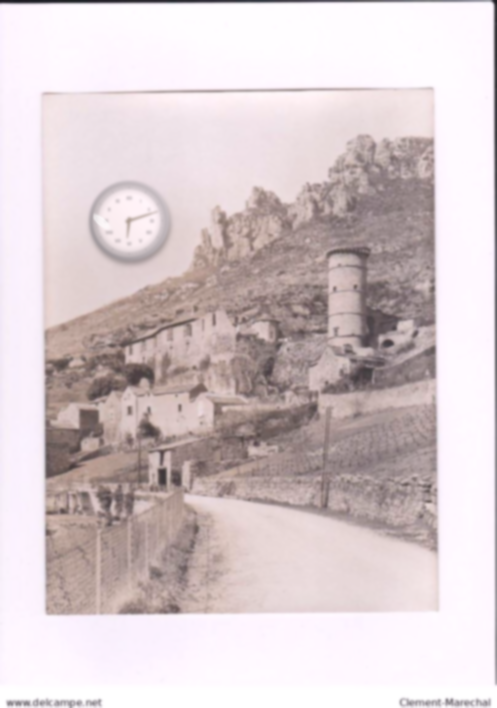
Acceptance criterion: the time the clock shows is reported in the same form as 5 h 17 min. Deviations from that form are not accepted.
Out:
6 h 12 min
